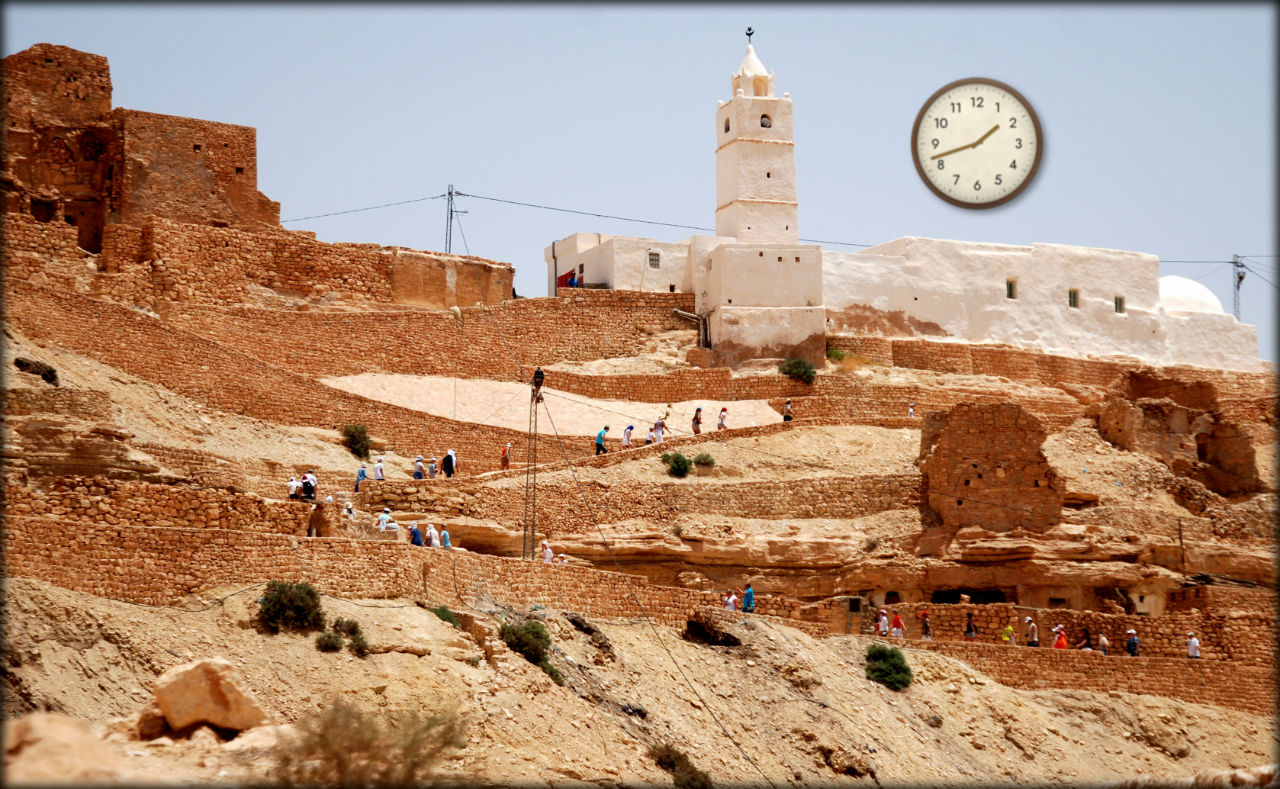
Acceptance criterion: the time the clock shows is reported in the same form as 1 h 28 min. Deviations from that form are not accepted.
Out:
1 h 42 min
